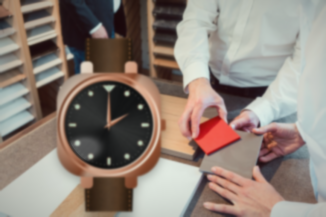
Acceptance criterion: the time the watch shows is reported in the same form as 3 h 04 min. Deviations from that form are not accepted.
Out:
2 h 00 min
